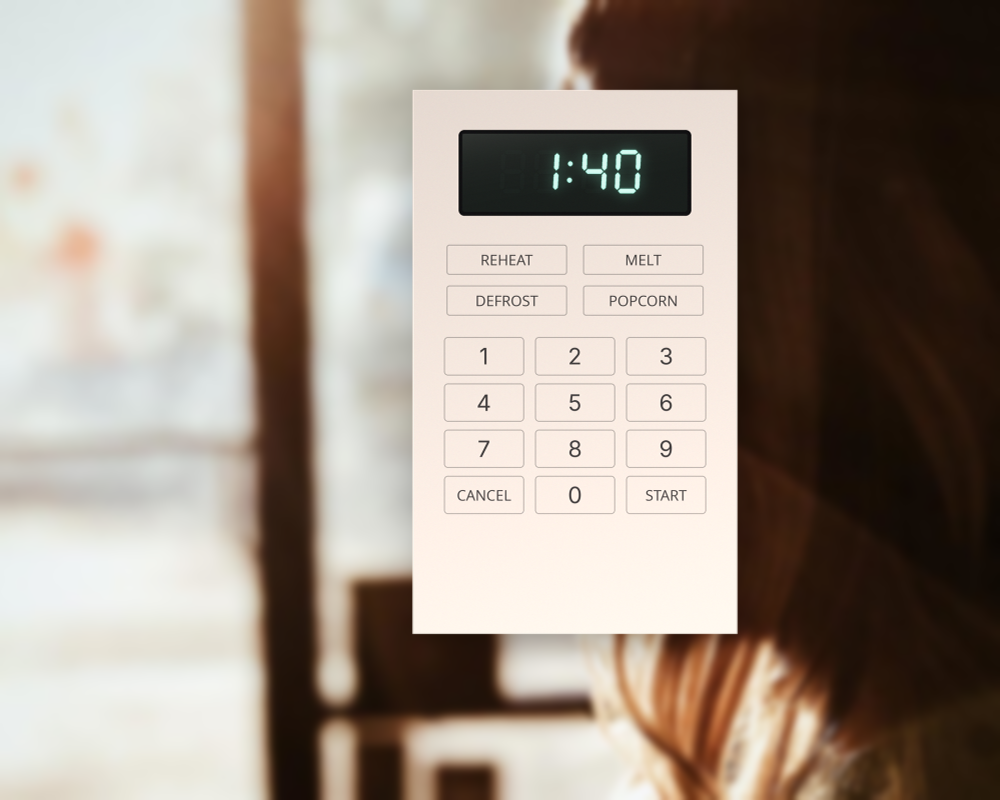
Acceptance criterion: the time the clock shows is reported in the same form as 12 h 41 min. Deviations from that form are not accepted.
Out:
1 h 40 min
